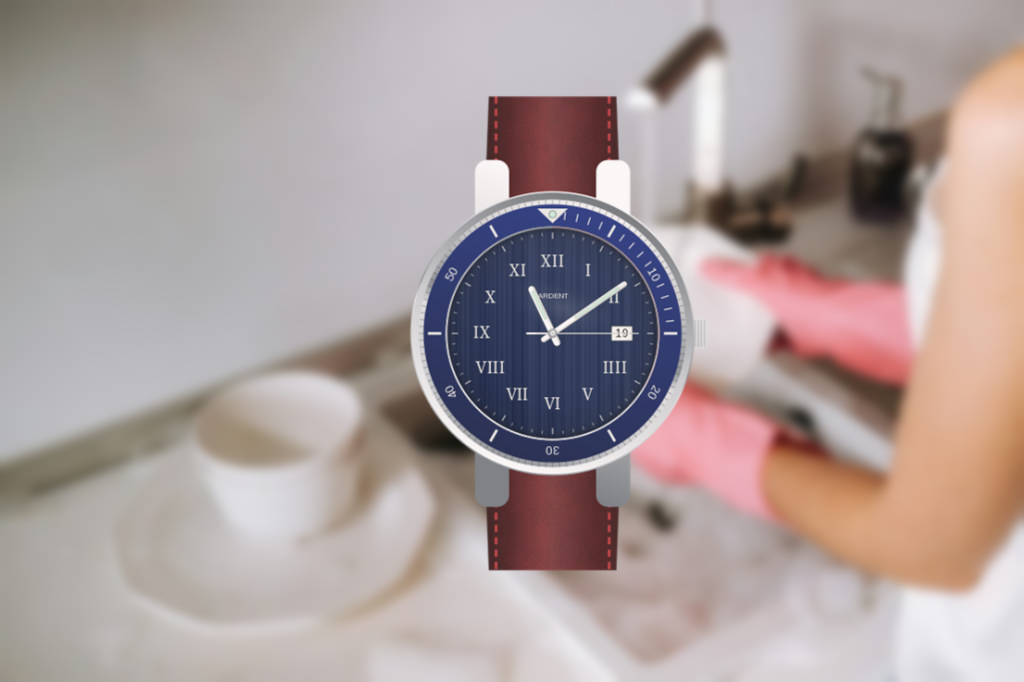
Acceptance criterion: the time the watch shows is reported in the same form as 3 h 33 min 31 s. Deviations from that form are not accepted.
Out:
11 h 09 min 15 s
